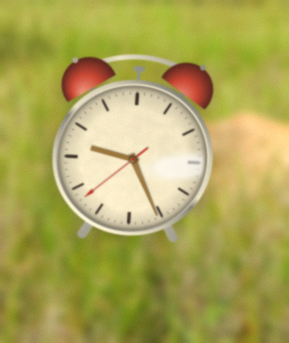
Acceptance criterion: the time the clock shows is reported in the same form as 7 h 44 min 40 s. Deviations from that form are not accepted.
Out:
9 h 25 min 38 s
